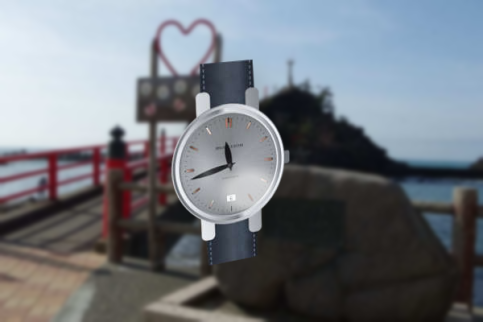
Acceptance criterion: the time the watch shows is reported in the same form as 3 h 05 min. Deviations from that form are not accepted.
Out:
11 h 43 min
